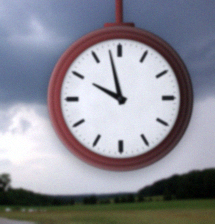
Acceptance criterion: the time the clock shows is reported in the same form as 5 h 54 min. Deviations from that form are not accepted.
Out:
9 h 58 min
